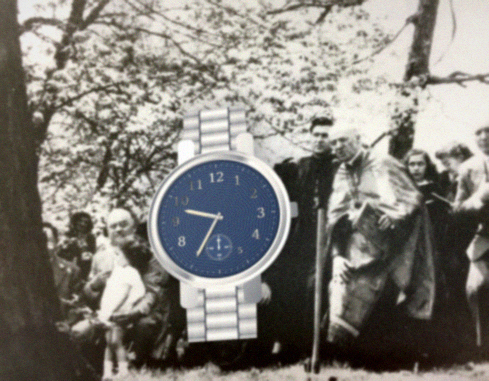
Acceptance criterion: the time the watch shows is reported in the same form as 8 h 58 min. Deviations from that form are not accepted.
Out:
9 h 35 min
